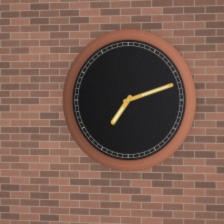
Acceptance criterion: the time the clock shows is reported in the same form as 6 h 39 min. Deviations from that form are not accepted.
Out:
7 h 12 min
